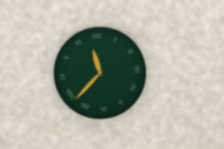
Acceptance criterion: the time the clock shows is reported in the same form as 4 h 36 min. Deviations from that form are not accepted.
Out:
11 h 38 min
